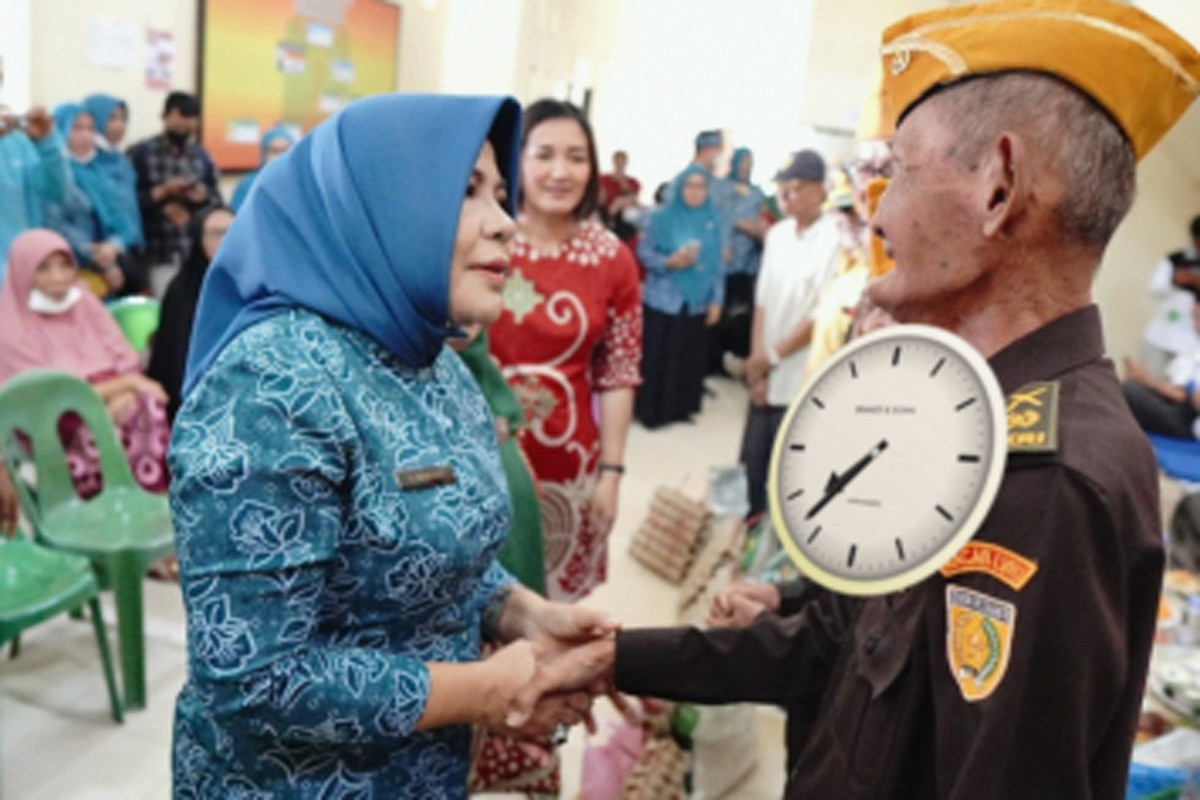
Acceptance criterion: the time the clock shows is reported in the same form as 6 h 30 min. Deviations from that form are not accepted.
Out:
7 h 37 min
